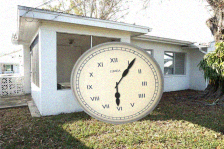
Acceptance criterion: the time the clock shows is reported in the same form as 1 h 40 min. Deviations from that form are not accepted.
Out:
6 h 06 min
